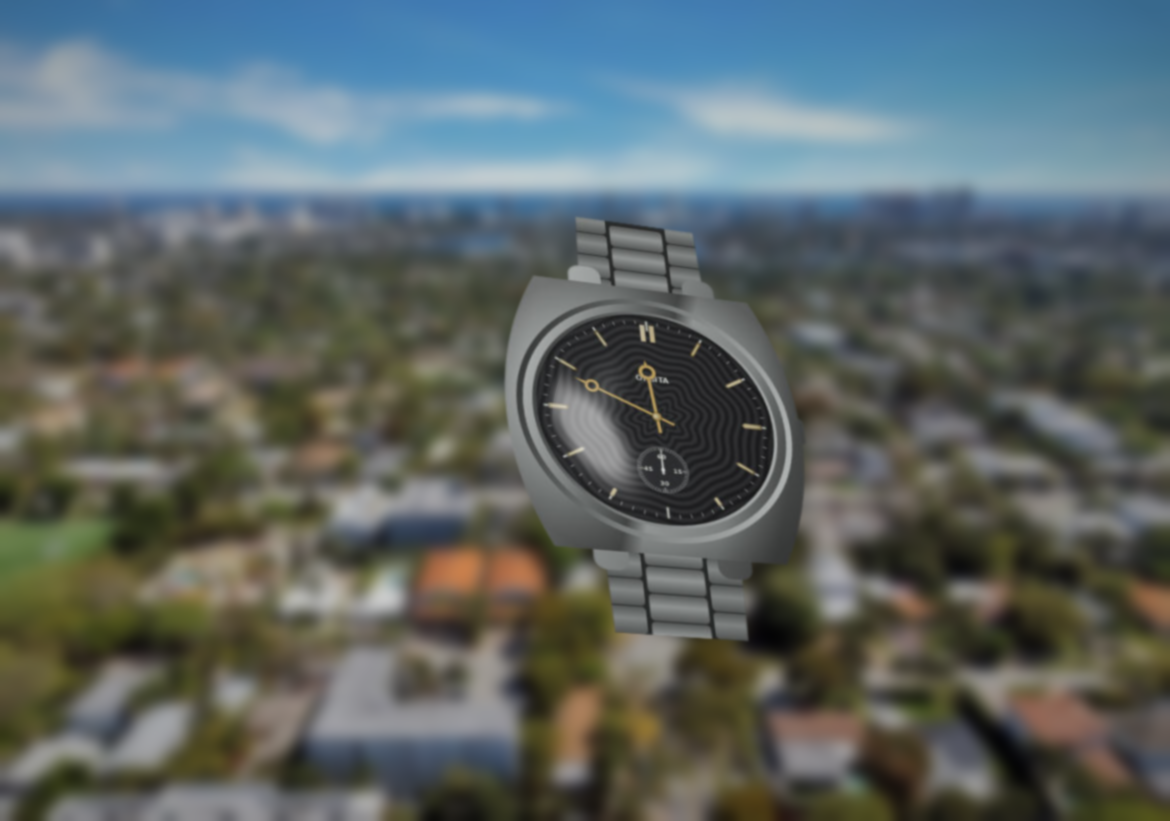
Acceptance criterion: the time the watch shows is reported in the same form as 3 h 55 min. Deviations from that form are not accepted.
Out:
11 h 49 min
